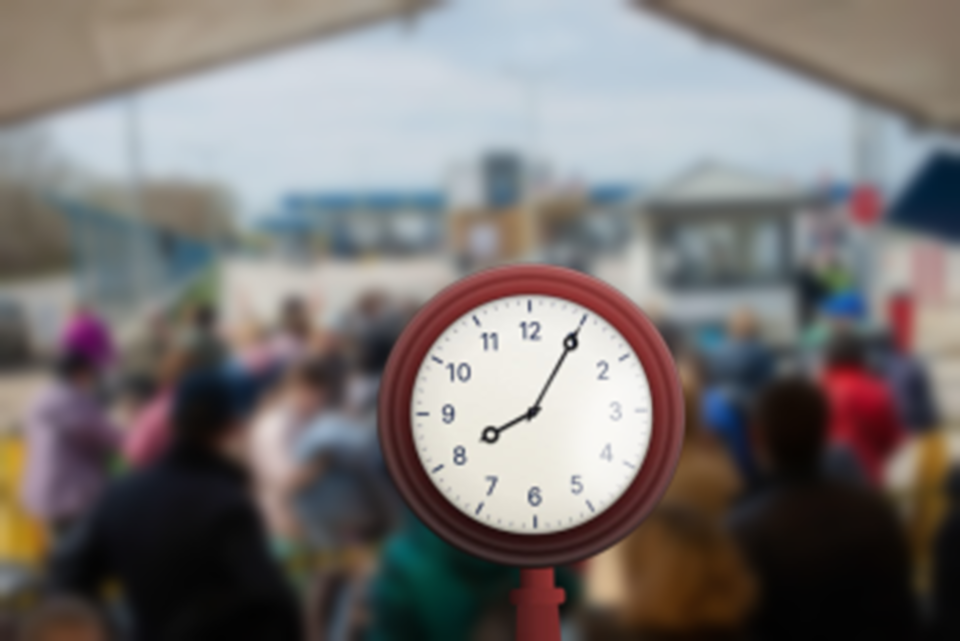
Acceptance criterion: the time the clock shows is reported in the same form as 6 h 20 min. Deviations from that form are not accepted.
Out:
8 h 05 min
